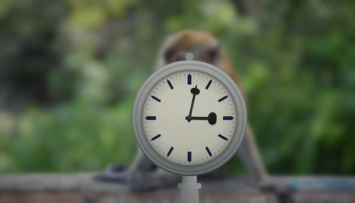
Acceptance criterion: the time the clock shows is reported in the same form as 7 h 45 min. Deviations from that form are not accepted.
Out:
3 h 02 min
